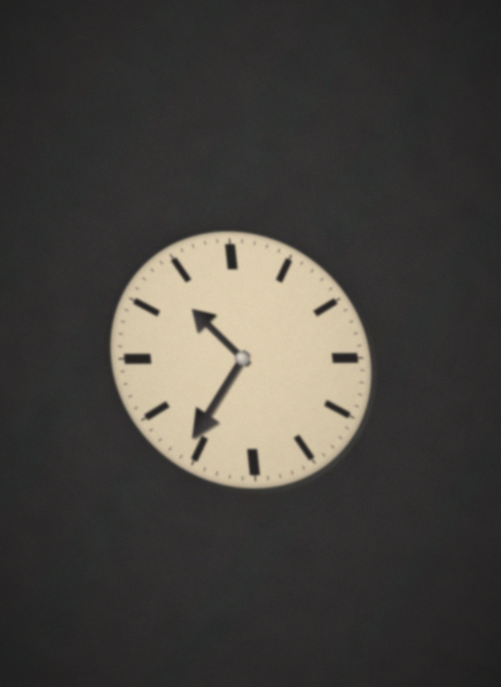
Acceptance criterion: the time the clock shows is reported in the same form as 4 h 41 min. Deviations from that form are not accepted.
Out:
10 h 36 min
